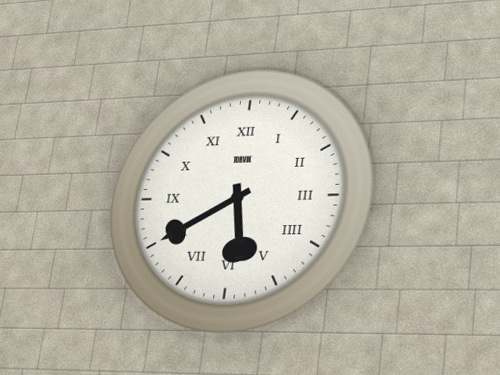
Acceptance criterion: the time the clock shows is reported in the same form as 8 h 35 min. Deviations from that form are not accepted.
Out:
5 h 40 min
